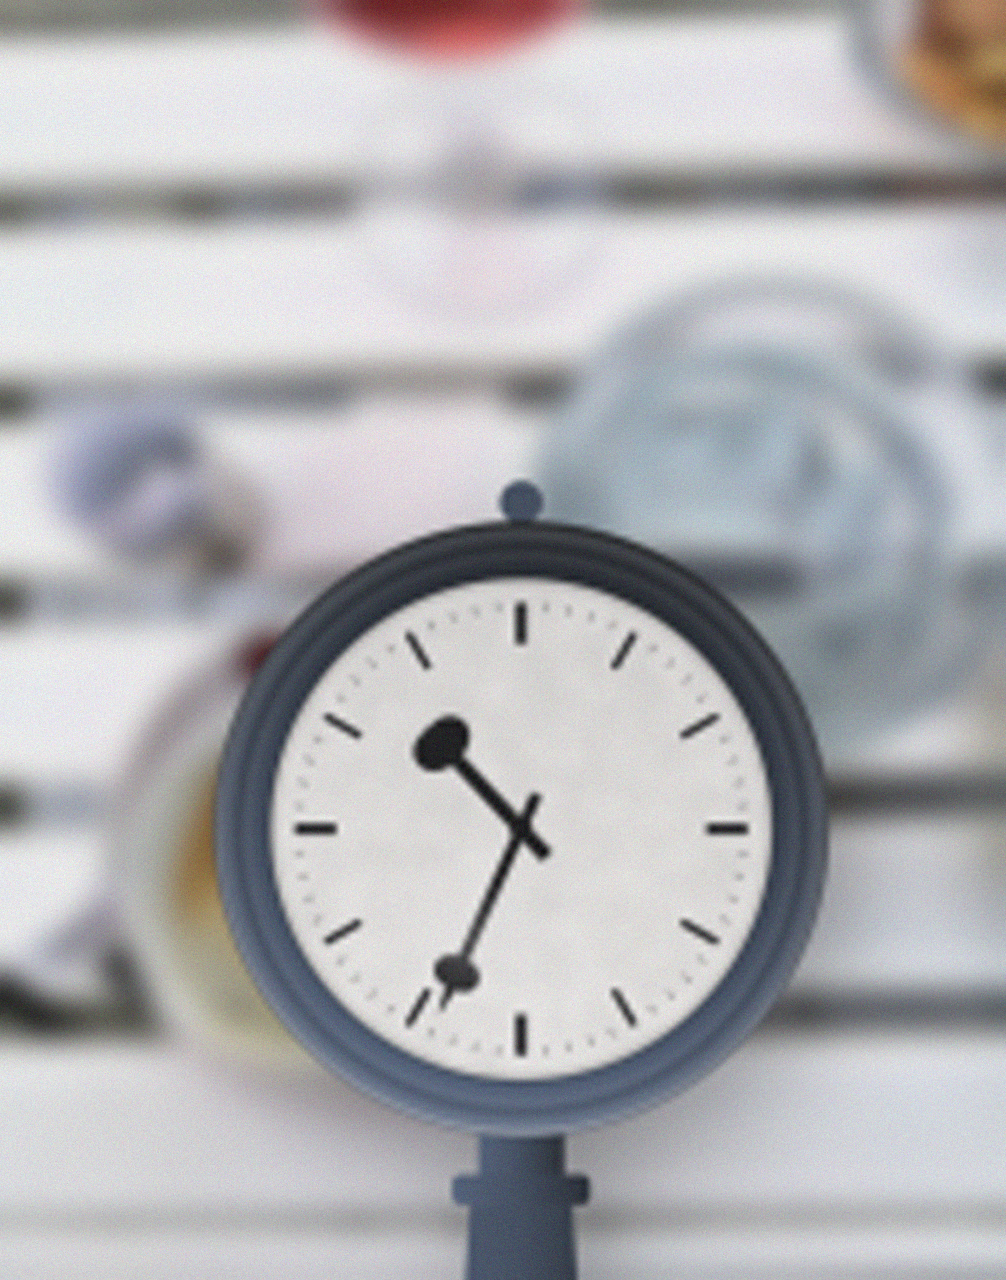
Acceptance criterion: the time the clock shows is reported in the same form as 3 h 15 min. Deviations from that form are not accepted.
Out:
10 h 34 min
